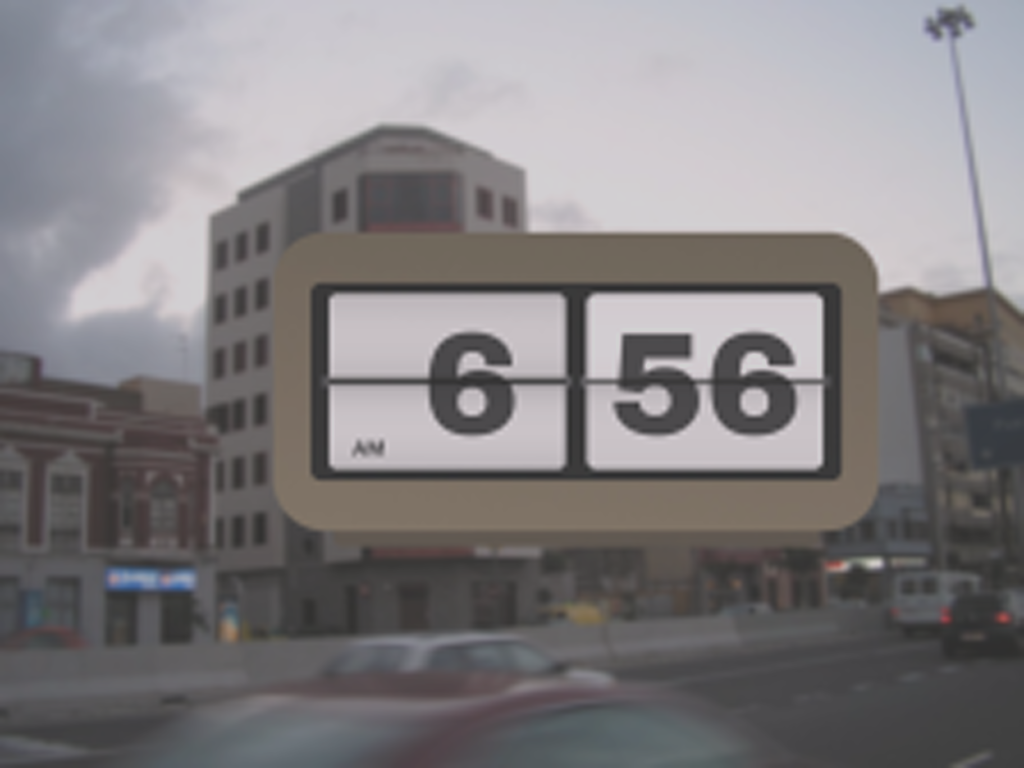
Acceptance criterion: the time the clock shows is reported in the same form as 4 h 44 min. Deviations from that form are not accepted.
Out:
6 h 56 min
